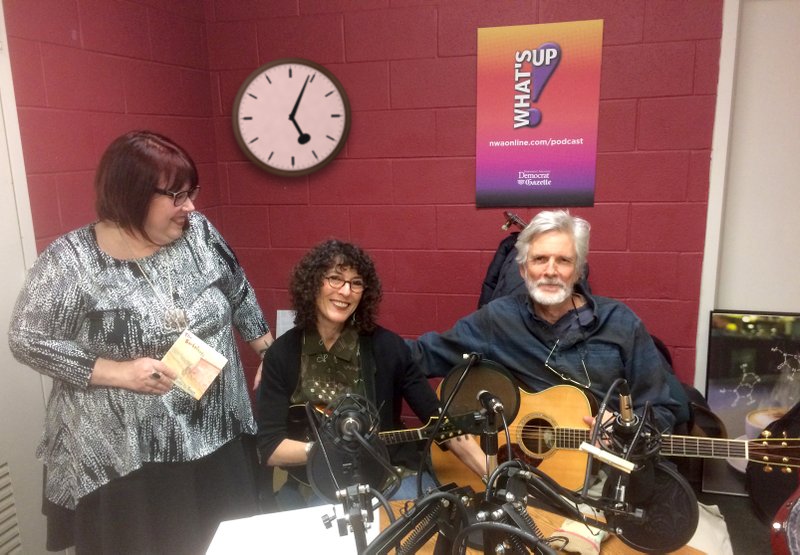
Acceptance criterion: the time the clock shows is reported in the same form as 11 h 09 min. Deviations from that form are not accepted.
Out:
5 h 04 min
